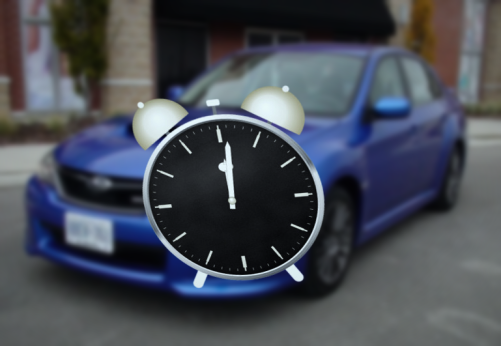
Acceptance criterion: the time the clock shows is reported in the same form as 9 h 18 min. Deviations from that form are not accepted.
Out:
12 h 01 min
